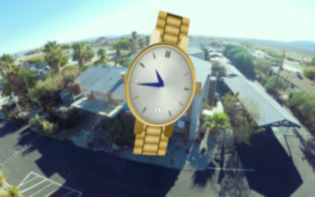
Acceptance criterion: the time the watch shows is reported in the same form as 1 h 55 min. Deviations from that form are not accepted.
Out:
10 h 44 min
